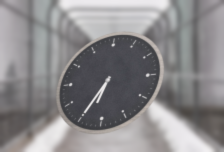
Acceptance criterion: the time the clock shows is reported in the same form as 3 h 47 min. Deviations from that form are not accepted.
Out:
6 h 35 min
